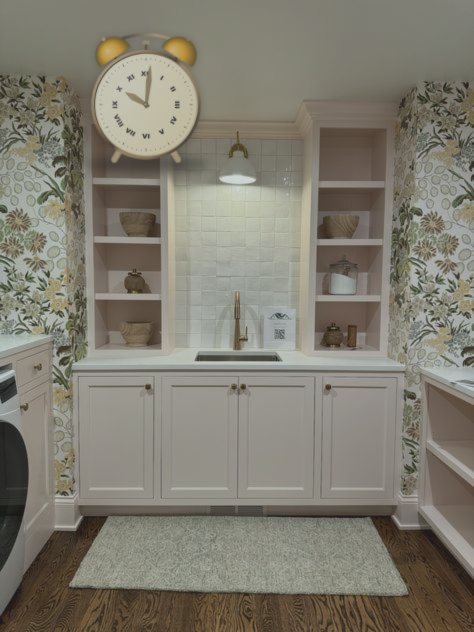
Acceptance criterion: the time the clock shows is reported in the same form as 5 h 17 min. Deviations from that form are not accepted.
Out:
10 h 01 min
